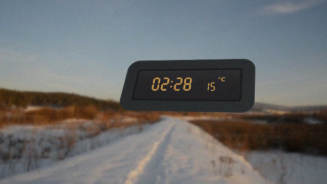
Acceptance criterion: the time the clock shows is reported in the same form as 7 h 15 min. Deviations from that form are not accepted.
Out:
2 h 28 min
